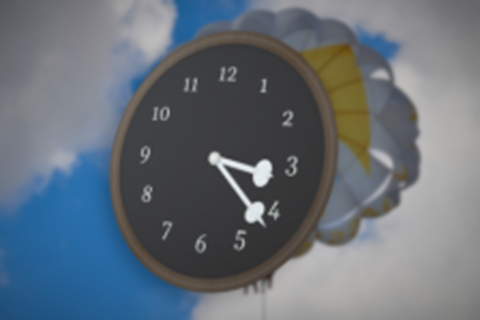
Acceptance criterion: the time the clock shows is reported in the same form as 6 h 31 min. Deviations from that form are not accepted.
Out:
3 h 22 min
